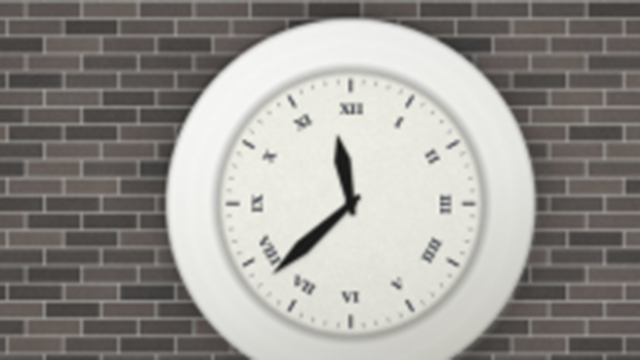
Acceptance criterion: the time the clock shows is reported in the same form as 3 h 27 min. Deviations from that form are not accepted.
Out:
11 h 38 min
